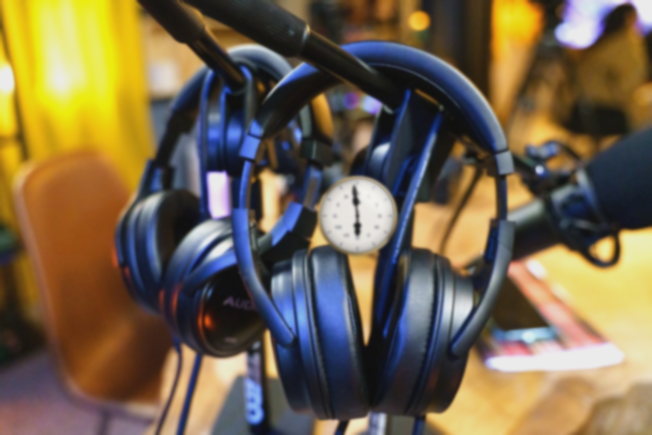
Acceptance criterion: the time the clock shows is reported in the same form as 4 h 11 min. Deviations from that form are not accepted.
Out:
5 h 59 min
